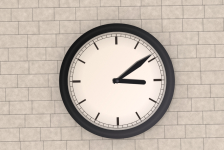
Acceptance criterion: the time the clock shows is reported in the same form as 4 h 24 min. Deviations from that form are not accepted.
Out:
3 h 09 min
